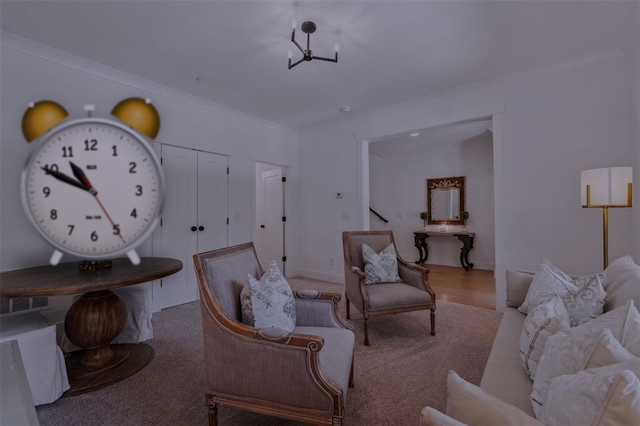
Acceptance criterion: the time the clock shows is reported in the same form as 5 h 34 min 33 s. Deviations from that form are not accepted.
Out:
10 h 49 min 25 s
